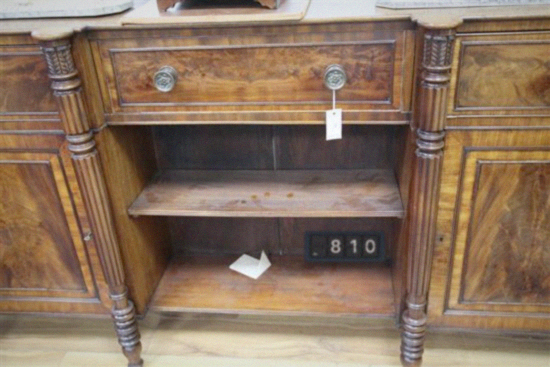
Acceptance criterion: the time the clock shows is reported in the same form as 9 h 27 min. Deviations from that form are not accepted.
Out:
8 h 10 min
